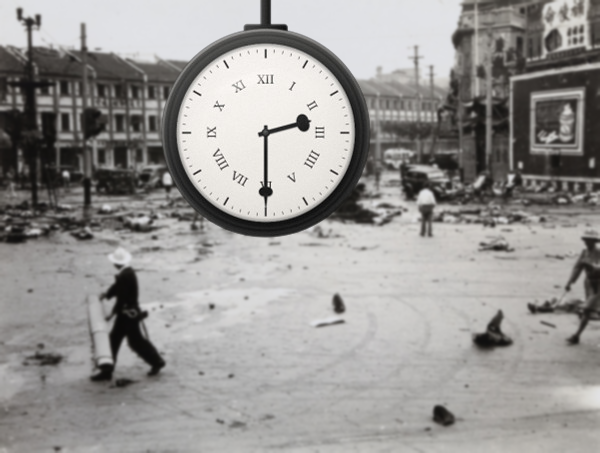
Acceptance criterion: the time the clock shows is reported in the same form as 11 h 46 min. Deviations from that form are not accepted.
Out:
2 h 30 min
